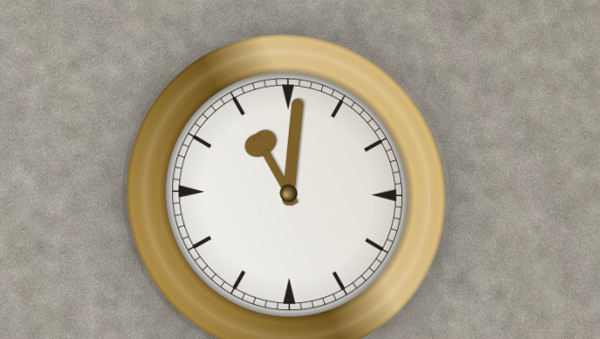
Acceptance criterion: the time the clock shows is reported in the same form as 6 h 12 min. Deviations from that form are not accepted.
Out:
11 h 01 min
